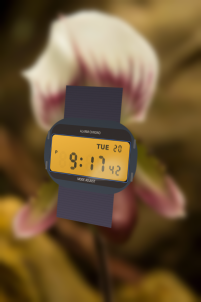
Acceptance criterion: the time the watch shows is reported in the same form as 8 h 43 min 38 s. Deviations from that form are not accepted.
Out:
9 h 17 min 42 s
